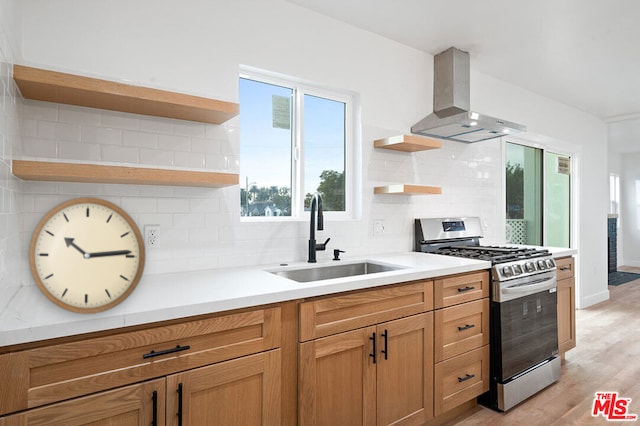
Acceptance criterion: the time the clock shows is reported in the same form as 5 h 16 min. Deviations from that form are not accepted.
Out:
10 h 14 min
